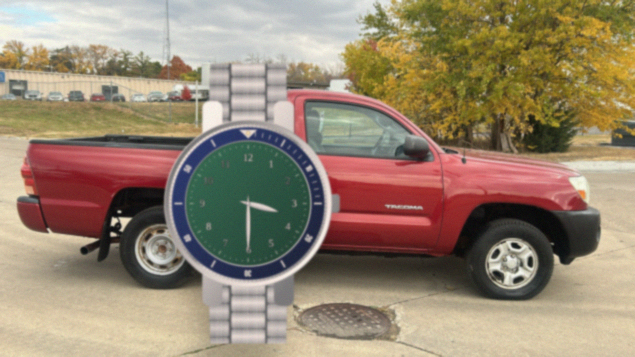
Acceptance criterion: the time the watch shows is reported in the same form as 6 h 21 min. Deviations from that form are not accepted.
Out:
3 h 30 min
